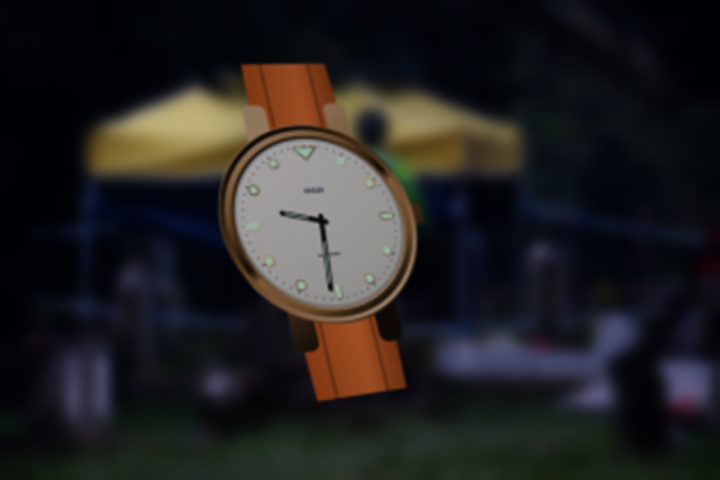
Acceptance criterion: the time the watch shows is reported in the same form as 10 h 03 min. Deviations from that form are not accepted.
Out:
9 h 31 min
